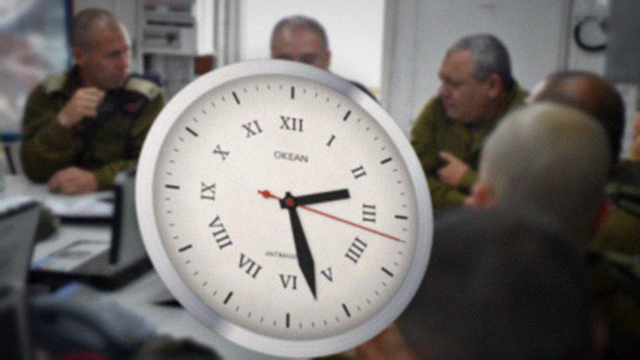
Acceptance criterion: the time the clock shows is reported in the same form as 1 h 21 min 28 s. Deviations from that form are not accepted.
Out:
2 h 27 min 17 s
